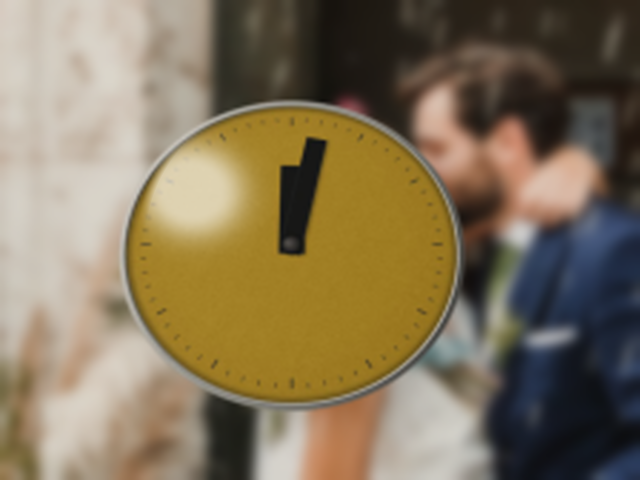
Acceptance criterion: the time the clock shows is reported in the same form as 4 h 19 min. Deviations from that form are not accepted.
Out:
12 h 02 min
